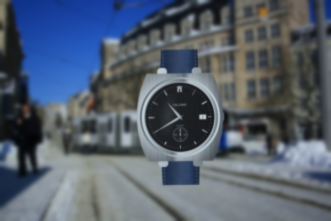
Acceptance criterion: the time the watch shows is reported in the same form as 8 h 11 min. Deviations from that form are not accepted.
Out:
10 h 40 min
